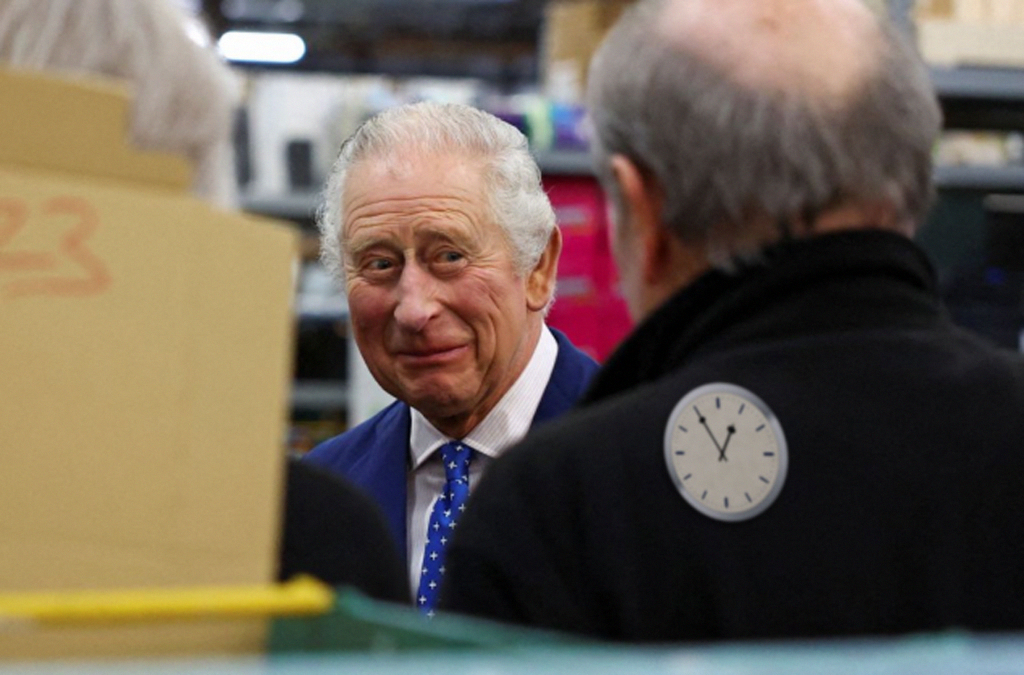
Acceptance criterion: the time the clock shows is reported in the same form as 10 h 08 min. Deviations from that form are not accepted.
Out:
12 h 55 min
